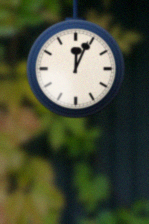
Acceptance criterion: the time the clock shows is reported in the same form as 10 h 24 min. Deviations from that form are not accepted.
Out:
12 h 04 min
